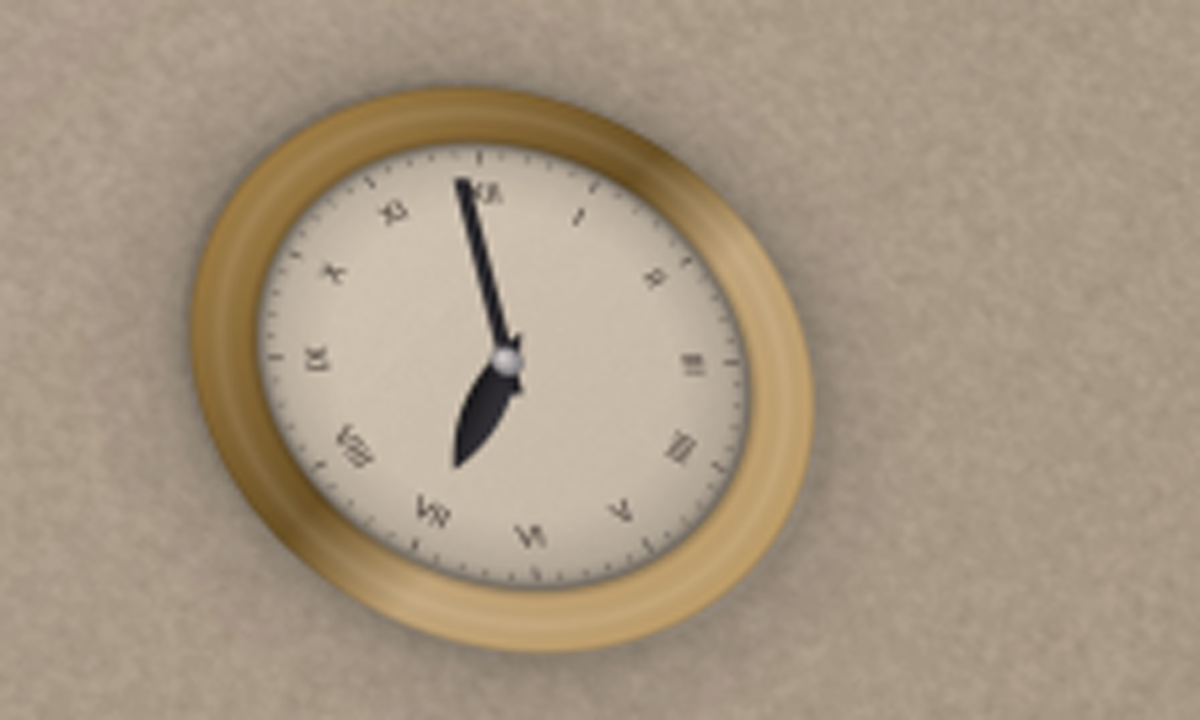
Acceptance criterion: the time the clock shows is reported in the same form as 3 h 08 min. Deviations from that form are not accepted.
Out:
6 h 59 min
